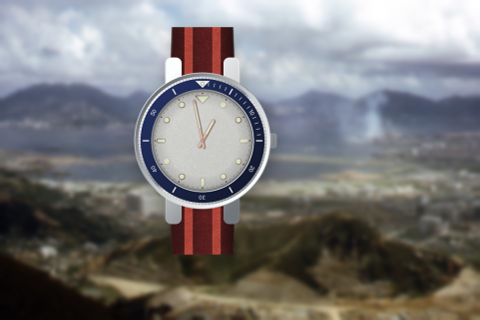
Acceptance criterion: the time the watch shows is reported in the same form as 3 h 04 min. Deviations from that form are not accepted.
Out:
12 h 58 min
